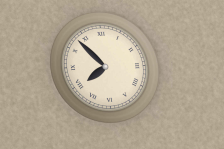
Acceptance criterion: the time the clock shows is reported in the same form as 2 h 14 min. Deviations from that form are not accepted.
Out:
7 h 53 min
